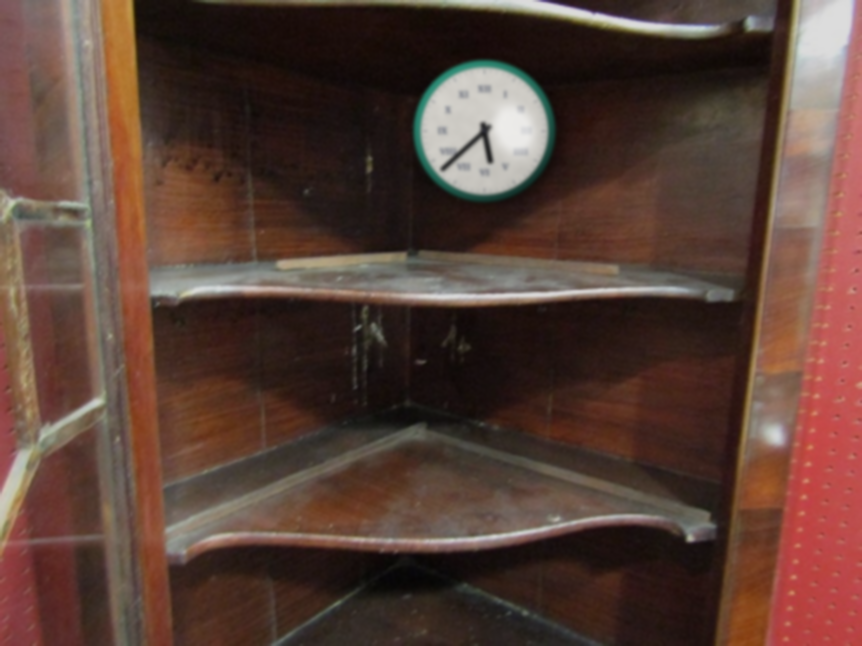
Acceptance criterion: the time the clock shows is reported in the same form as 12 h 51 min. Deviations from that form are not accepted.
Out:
5 h 38 min
